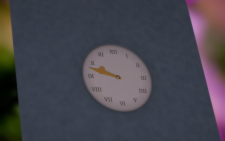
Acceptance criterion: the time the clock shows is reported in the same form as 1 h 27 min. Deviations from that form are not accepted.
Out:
9 h 48 min
